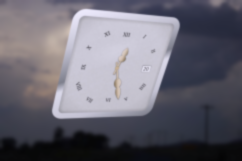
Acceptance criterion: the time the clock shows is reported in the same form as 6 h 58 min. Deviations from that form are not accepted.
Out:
12 h 27 min
